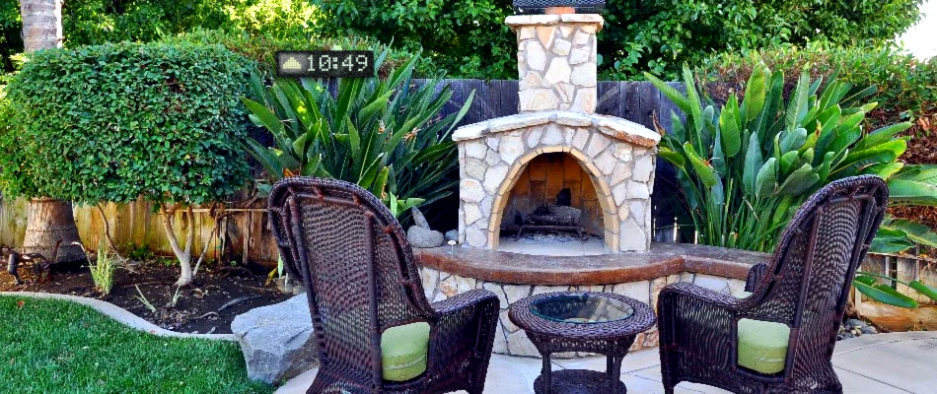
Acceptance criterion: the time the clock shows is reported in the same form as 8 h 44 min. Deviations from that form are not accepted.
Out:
10 h 49 min
